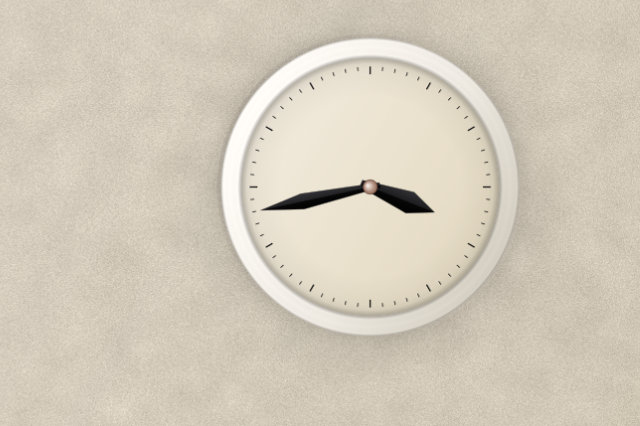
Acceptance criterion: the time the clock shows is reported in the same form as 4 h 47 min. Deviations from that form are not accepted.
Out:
3 h 43 min
